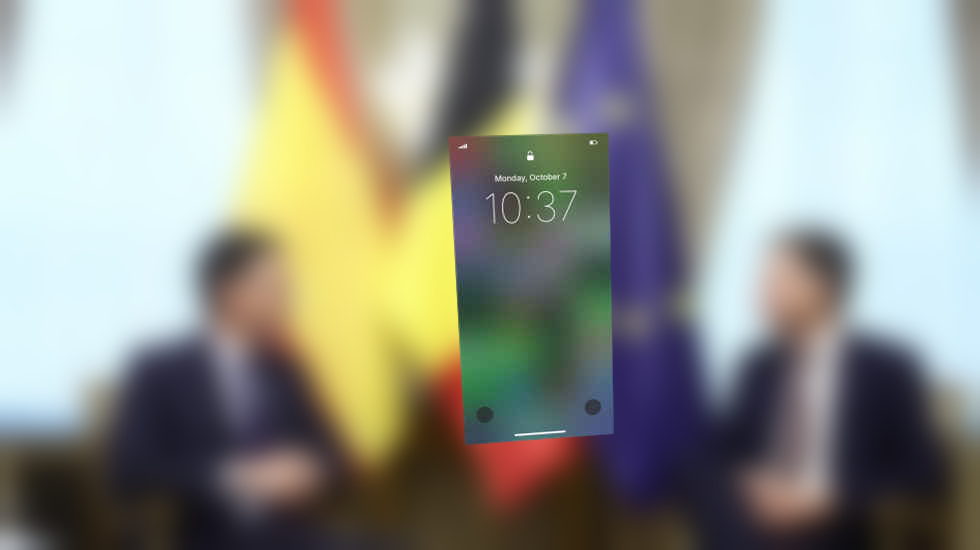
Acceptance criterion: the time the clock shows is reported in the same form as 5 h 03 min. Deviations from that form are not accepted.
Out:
10 h 37 min
